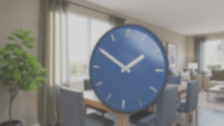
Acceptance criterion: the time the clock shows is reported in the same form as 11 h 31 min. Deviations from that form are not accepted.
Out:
1 h 50 min
